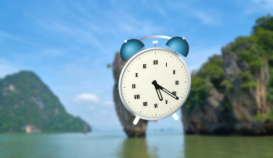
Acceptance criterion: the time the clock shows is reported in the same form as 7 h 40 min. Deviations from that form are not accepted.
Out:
5 h 21 min
